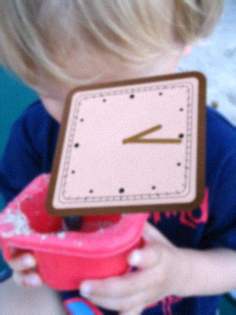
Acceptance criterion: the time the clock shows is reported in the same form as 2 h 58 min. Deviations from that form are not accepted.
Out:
2 h 16 min
